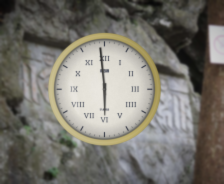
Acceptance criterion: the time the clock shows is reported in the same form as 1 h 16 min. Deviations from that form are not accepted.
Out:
5 h 59 min
